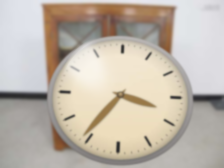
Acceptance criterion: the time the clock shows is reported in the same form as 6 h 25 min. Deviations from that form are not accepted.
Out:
3 h 36 min
